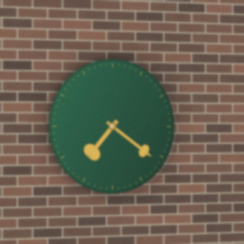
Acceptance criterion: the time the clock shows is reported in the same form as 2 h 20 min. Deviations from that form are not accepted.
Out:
7 h 21 min
